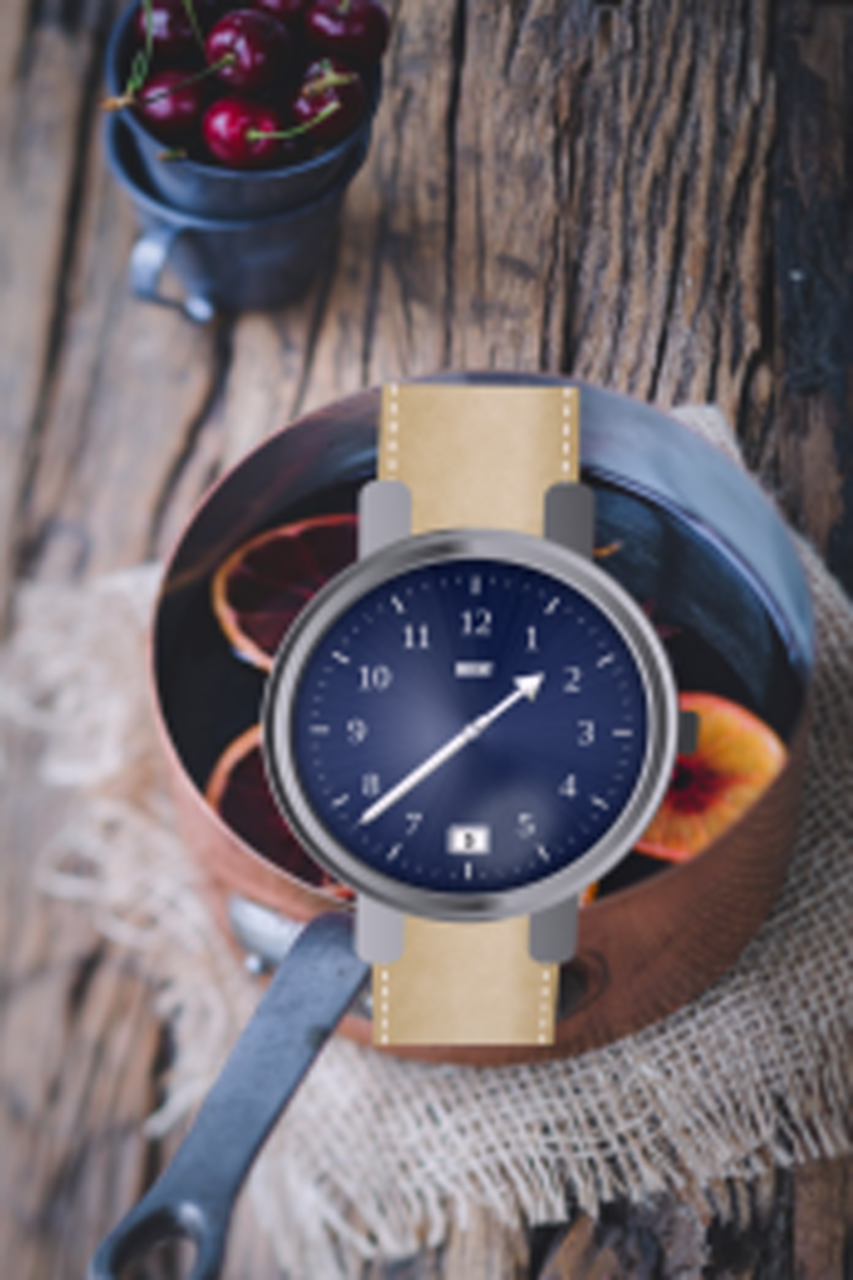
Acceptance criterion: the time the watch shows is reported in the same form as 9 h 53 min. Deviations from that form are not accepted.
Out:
1 h 38 min
